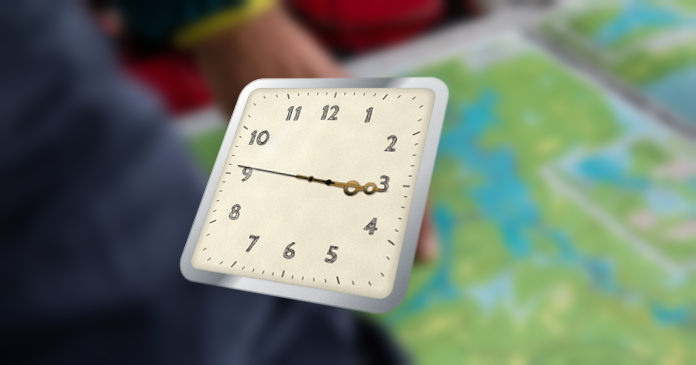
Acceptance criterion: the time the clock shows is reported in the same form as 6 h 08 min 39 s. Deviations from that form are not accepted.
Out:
3 h 15 min 46 s
